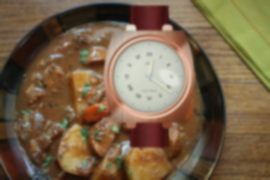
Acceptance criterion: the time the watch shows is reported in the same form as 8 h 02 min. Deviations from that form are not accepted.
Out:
12 h 21 min
